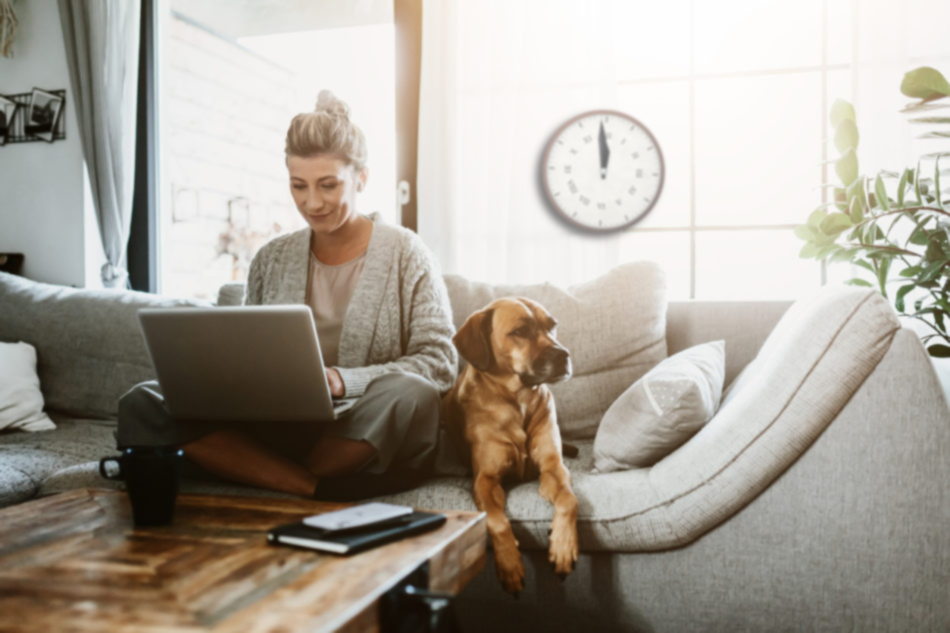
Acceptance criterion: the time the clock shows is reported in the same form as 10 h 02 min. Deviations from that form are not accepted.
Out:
11 h 59 min
